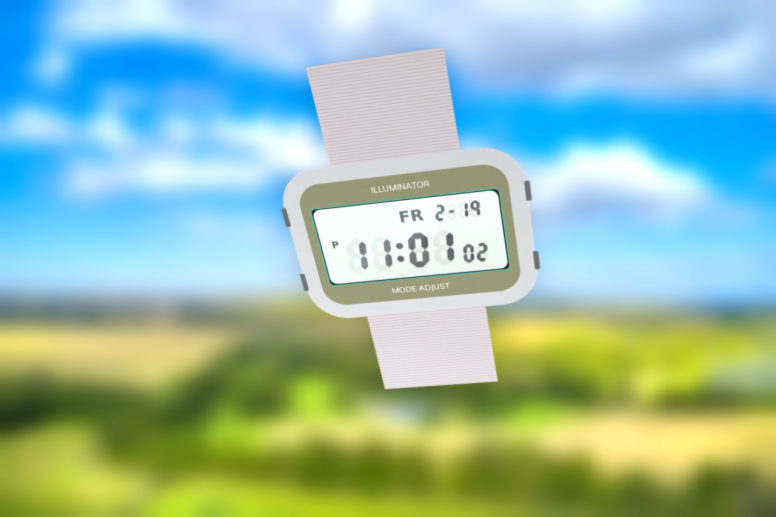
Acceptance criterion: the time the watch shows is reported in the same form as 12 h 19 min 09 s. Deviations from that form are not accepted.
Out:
11 h 01 min 02 s
